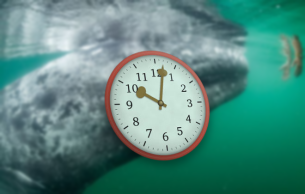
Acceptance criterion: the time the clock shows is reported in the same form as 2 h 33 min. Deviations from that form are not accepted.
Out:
10 h 02 min
